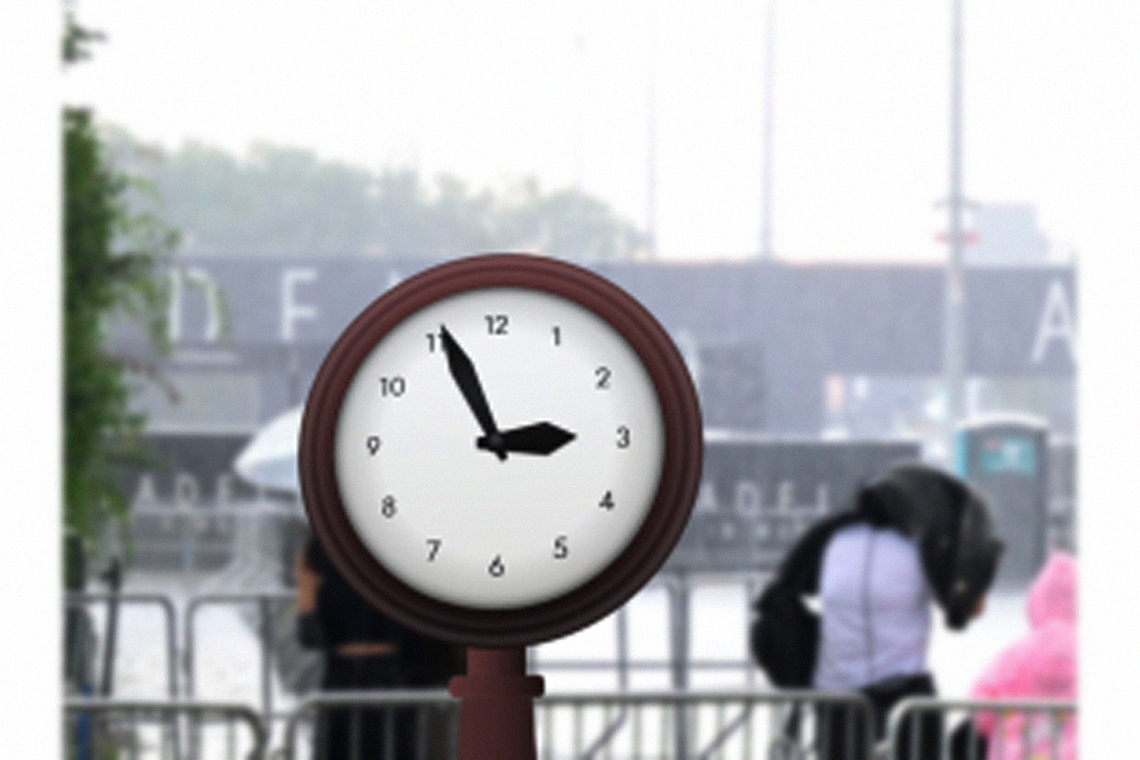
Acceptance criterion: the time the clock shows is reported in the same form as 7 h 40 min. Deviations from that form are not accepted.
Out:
2 h 56 min
